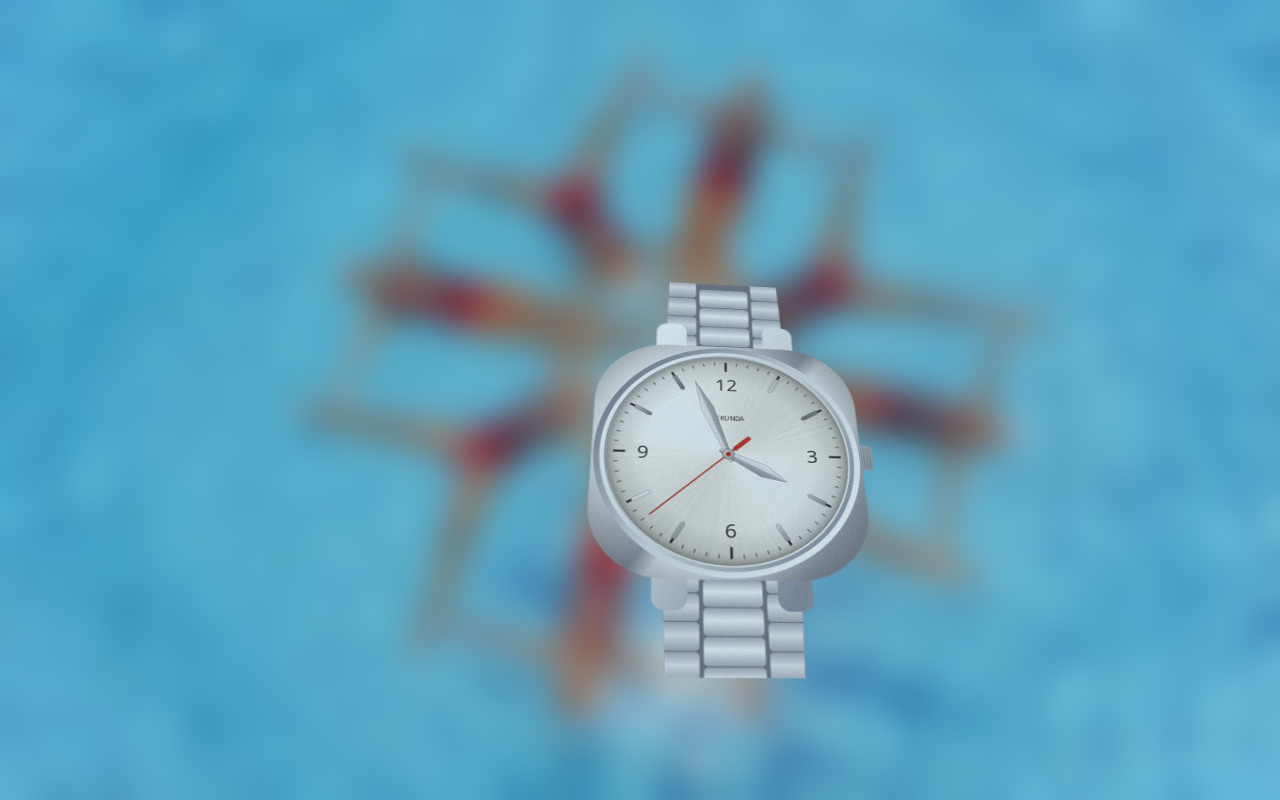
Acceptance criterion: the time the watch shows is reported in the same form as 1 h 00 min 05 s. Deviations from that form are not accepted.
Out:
3 h 56 min 38 s
